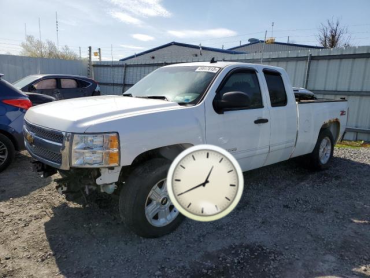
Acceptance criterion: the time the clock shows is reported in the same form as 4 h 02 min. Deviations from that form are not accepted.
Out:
12 h 40 min
